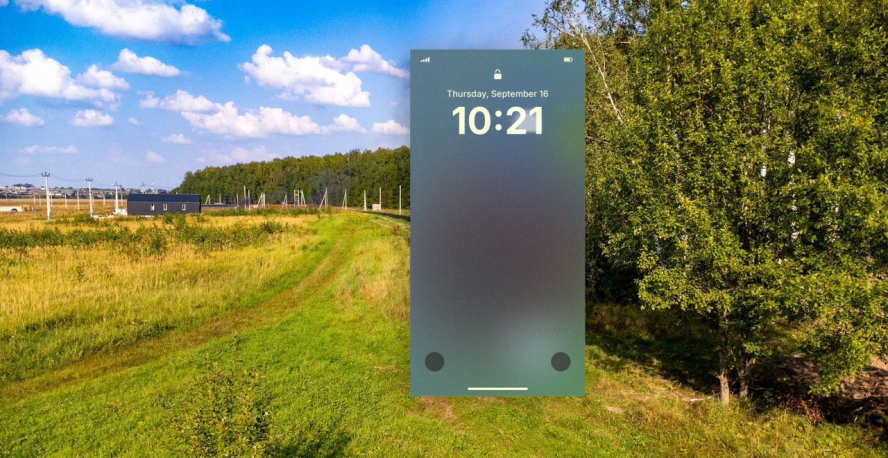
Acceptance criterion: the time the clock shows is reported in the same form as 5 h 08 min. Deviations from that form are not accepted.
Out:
10 h 21 min
